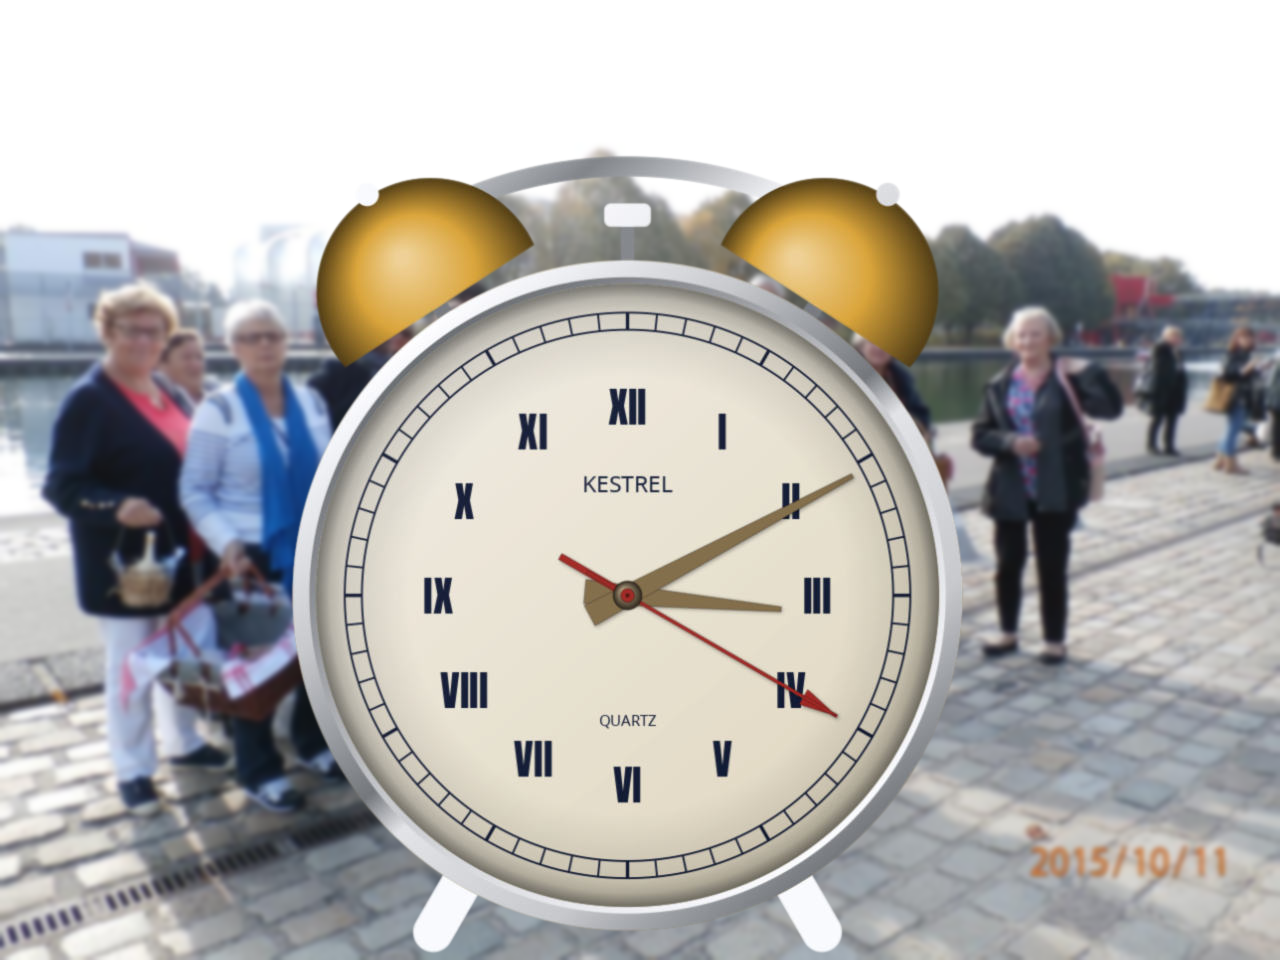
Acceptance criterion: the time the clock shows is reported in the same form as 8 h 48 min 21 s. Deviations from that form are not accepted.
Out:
3 h 10 min 20 s
